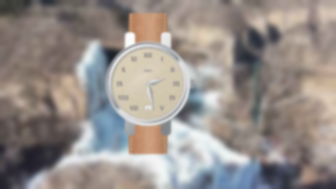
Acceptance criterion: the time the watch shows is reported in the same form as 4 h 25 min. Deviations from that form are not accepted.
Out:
2 h 28 min
